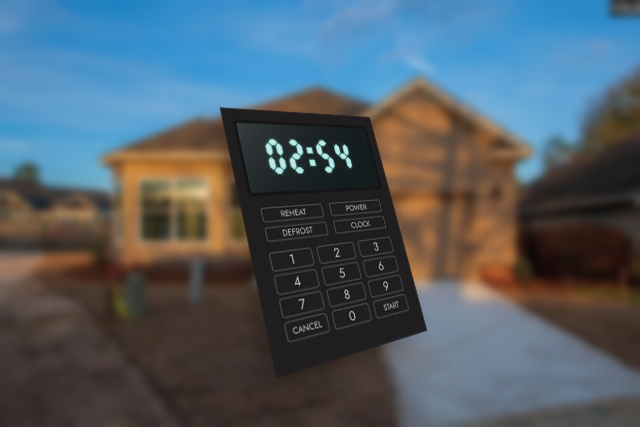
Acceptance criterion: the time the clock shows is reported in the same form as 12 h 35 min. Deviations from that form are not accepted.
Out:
2 h 54 min
